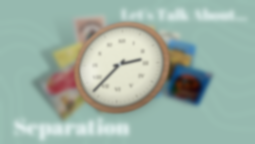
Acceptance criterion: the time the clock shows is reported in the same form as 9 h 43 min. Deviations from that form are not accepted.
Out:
2 h 37 min
